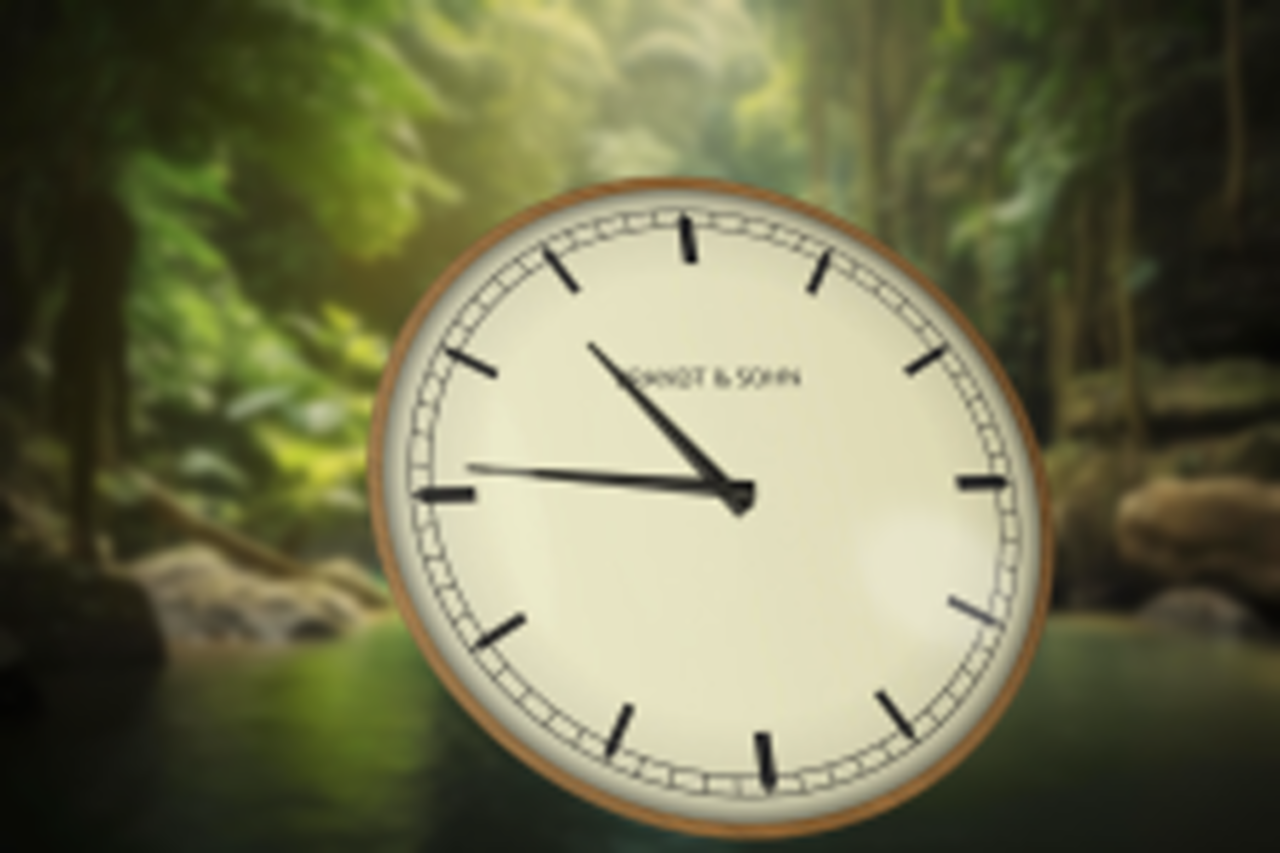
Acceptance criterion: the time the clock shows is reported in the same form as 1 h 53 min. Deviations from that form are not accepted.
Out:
10 h 46 min
